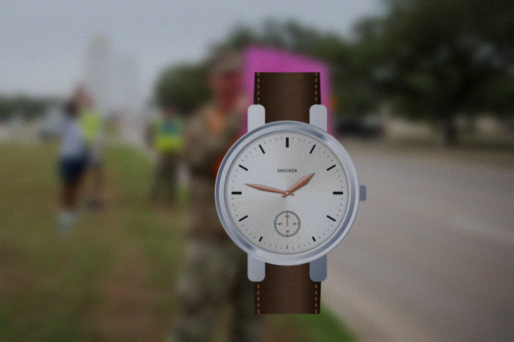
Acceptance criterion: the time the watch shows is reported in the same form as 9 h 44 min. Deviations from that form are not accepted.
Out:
1 h 47 min
